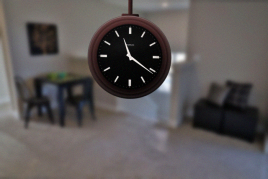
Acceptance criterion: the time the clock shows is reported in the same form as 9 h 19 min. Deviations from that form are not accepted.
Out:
11 h 21 min
